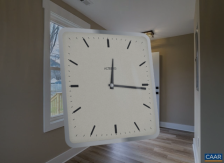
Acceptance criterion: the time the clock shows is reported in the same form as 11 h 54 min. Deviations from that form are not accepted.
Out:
12 h 16 min
